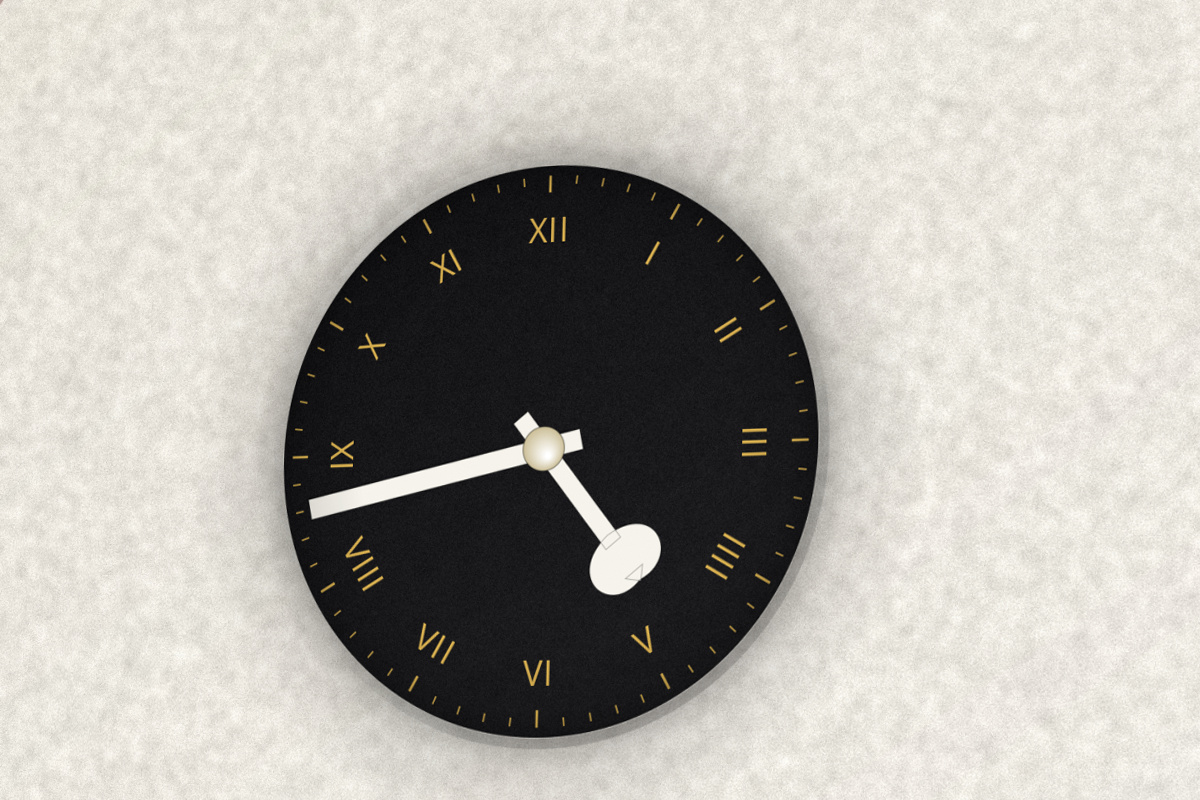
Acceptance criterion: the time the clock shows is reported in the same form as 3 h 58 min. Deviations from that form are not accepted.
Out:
4 h 43 min
